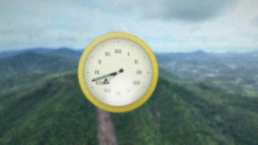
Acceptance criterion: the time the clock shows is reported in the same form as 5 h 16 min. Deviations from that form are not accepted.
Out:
7 h 42 min
